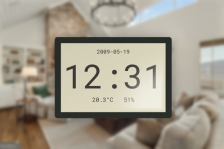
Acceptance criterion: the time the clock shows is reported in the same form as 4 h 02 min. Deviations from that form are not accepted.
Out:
12 h 31 min
